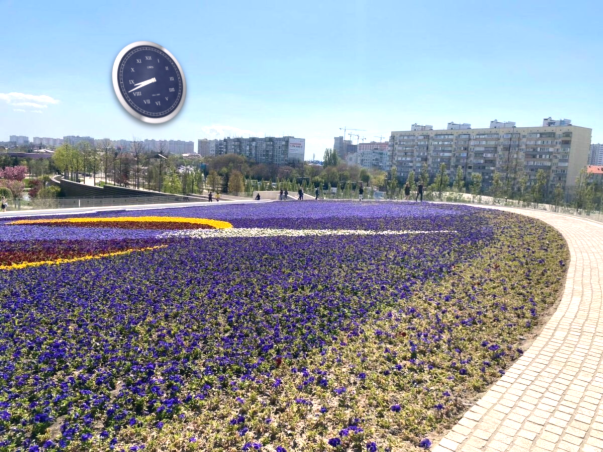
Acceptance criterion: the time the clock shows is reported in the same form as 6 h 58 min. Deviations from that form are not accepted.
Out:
8 h 42 min
